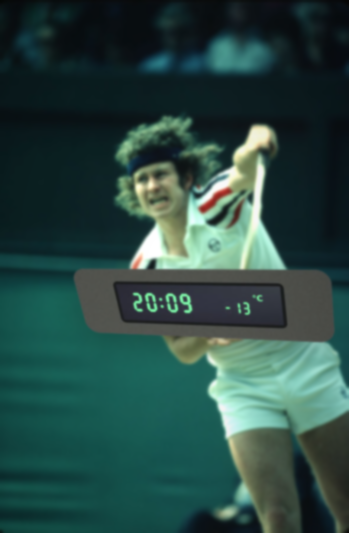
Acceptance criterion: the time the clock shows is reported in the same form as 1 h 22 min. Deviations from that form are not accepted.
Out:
20 h 09 min
